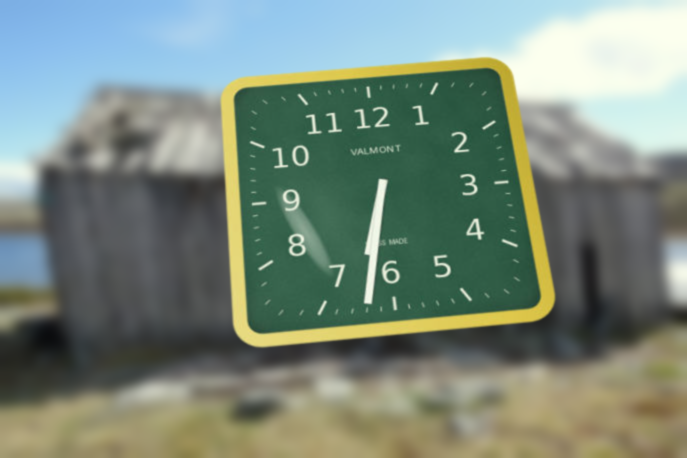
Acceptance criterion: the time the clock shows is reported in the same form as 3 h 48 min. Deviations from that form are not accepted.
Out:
6 h 32 min
